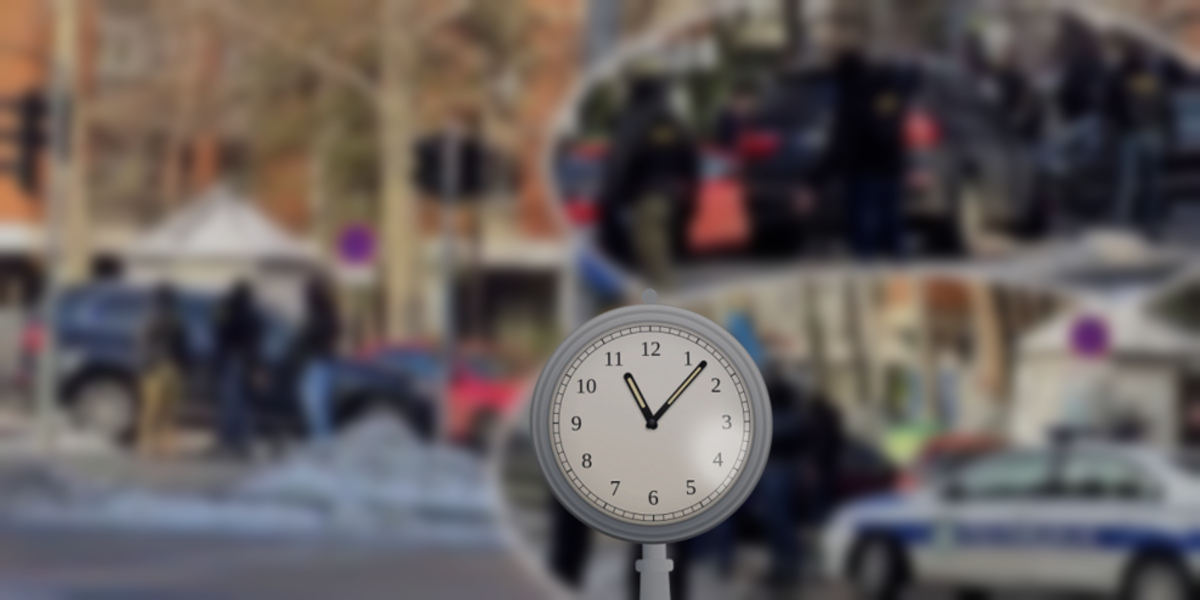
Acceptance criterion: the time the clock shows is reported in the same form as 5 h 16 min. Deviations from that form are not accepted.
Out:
11 h 07 min
